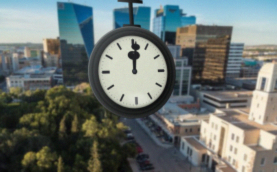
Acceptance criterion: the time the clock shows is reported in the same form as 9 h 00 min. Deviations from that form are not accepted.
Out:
12 h 01 min
